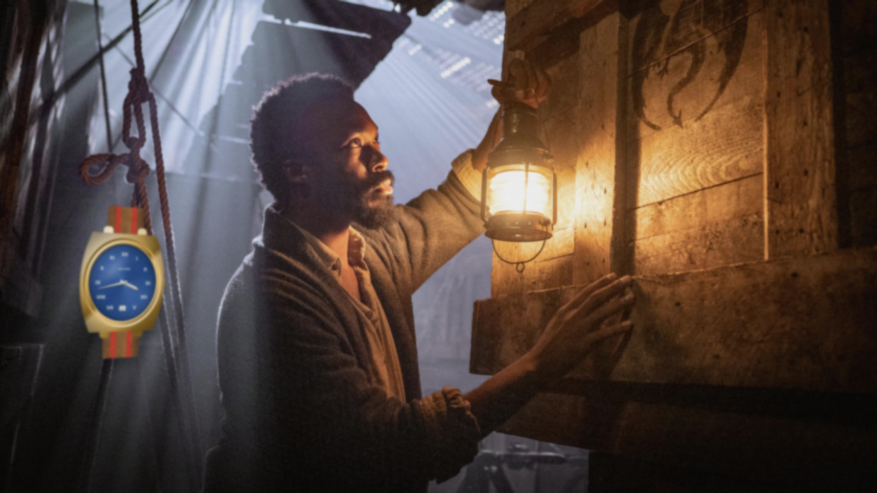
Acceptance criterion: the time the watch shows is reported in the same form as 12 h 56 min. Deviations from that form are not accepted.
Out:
3 h 43 min
